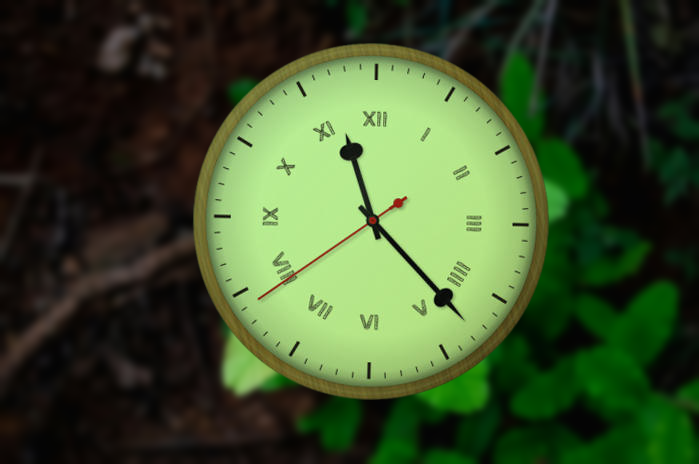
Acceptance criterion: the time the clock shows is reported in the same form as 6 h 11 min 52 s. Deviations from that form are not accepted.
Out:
11 h 22 min 39 s
